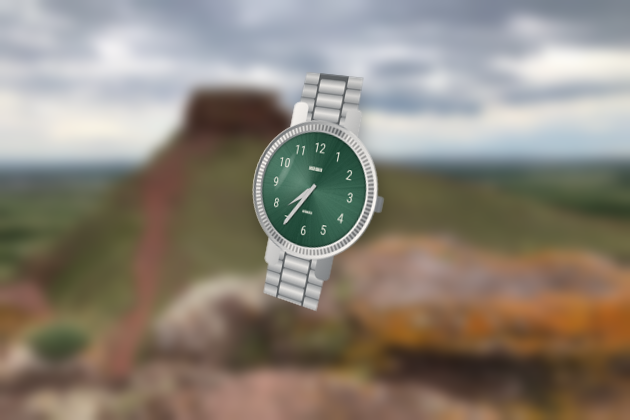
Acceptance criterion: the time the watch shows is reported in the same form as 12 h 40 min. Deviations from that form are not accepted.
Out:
7 h 35 min
